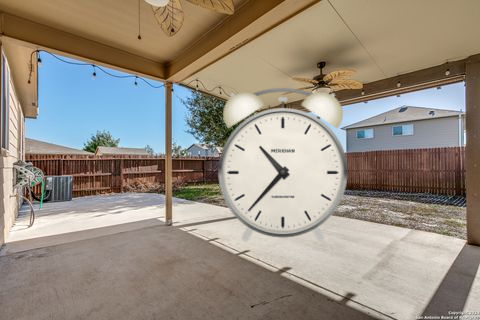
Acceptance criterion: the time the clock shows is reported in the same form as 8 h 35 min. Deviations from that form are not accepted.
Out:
10 h 37 min
